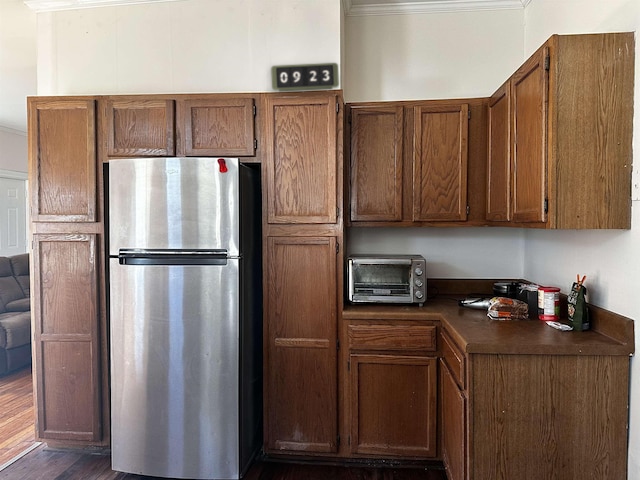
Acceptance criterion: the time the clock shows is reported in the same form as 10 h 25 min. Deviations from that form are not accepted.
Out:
9 h 23 min
